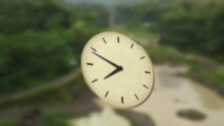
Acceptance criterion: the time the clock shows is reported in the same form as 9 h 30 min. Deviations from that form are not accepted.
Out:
7 h 49 min
